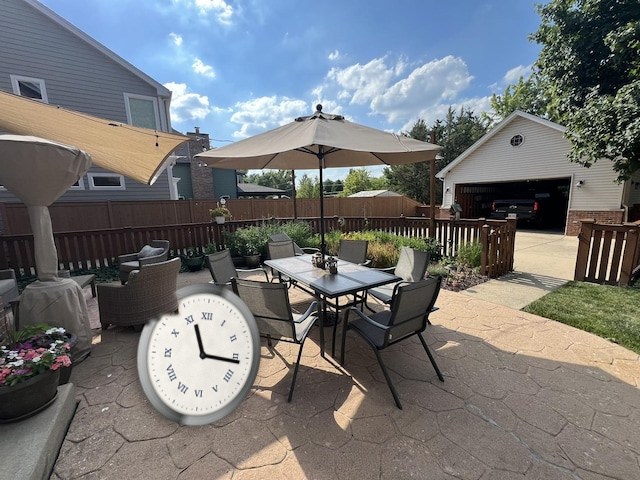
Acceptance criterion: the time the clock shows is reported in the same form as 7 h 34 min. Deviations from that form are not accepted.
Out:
11 h 16 min
